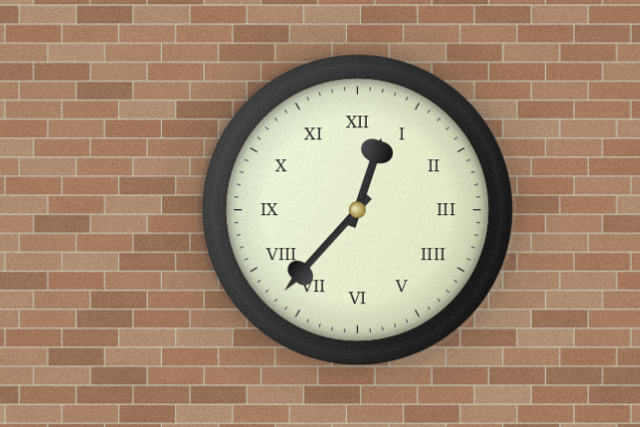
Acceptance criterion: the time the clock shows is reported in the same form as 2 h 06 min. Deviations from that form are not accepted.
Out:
12 h 37 min
